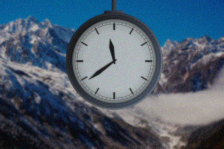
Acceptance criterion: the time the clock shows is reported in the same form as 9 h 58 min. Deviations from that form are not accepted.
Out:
11 h 39 min
